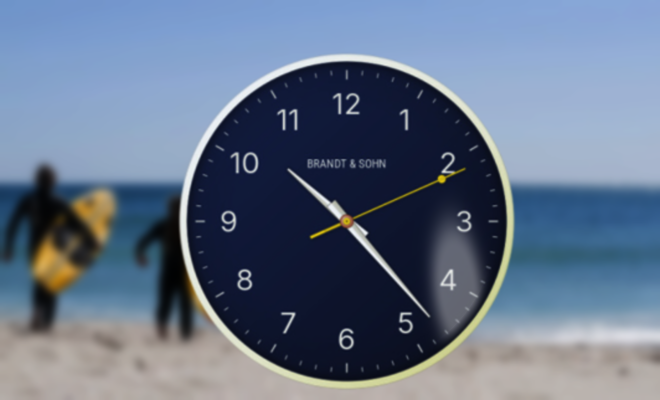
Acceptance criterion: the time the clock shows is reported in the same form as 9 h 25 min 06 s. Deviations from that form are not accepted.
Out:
10 h 23 min 11 s
